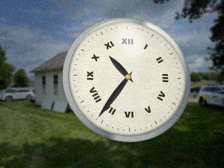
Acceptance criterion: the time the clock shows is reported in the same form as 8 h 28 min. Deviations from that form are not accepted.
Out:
10 h 36 min
